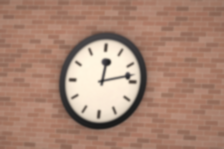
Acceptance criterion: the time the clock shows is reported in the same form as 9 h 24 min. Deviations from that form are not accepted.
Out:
12 h 13 min
